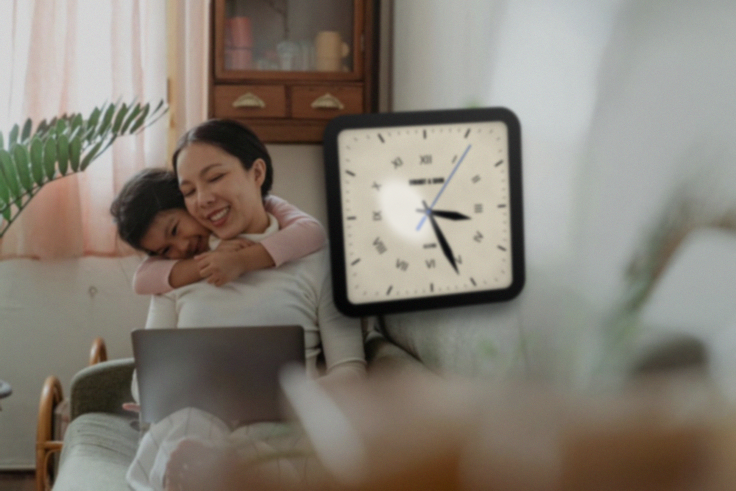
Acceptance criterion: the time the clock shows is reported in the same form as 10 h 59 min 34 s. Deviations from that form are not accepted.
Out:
3 h 26 min 06 s
